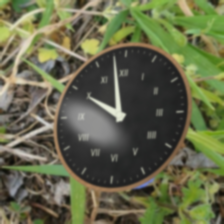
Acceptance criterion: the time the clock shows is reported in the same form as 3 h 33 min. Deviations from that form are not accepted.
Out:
9 h 58 min
